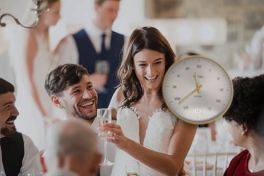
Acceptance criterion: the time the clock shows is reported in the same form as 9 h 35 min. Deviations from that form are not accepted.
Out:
11 h 38 min
